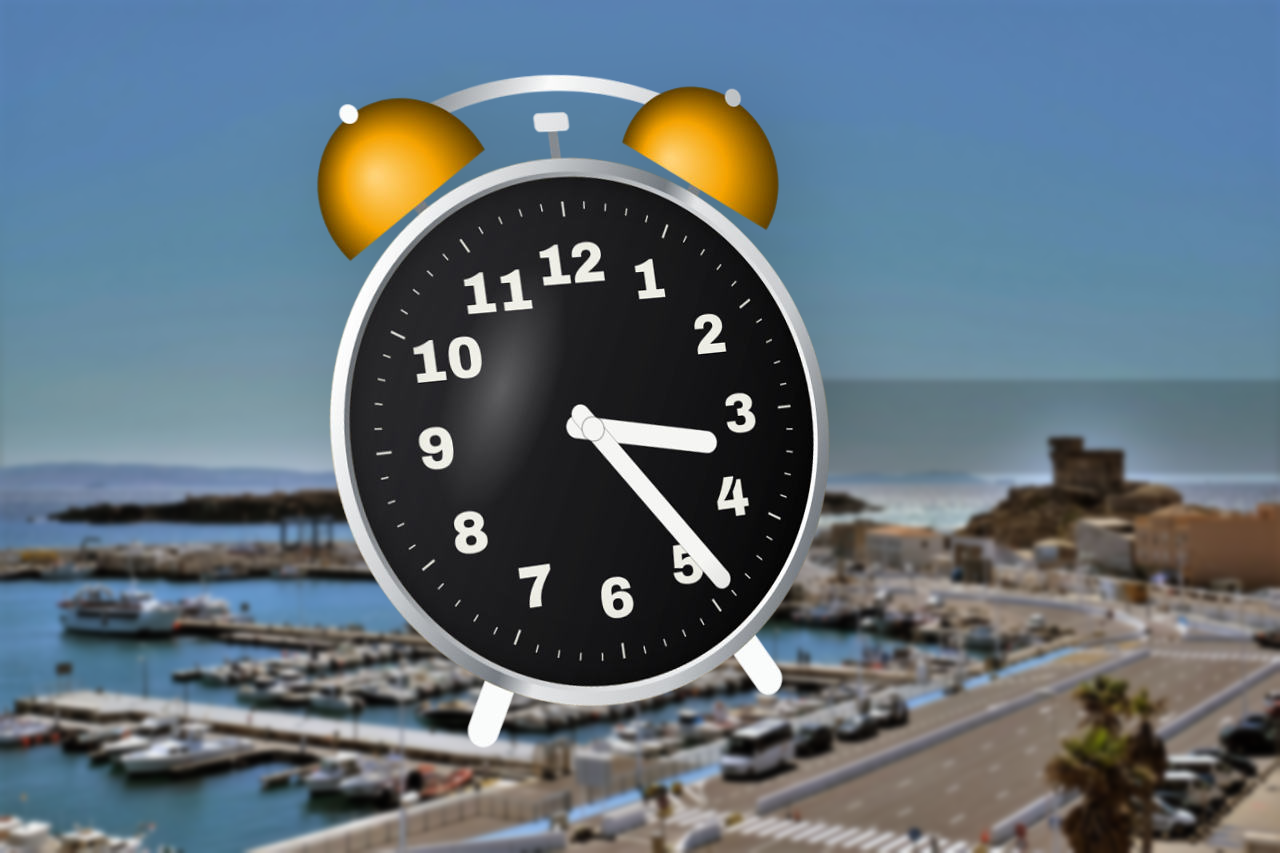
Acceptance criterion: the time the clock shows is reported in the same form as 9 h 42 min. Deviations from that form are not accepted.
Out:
3 h 24 min
